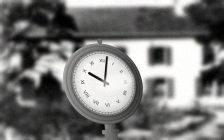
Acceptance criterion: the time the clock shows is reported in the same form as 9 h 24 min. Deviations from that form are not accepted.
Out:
10 h 02 min
